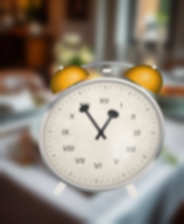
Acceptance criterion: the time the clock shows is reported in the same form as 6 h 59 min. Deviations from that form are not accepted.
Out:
12 h 54 min
